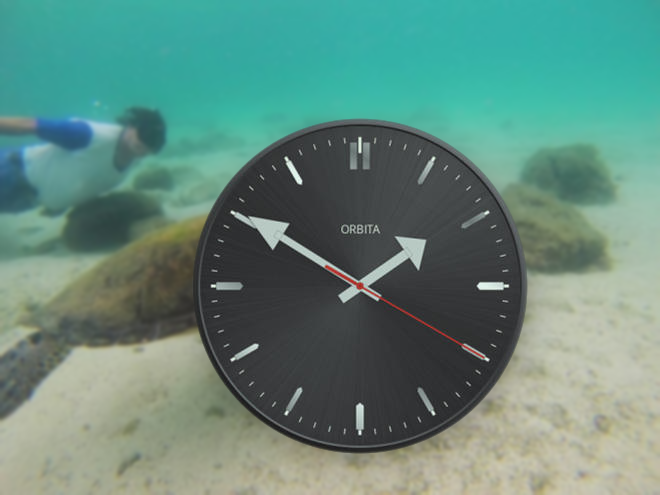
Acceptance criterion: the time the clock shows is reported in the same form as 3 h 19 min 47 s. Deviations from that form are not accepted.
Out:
1 h 50 min 20 s
